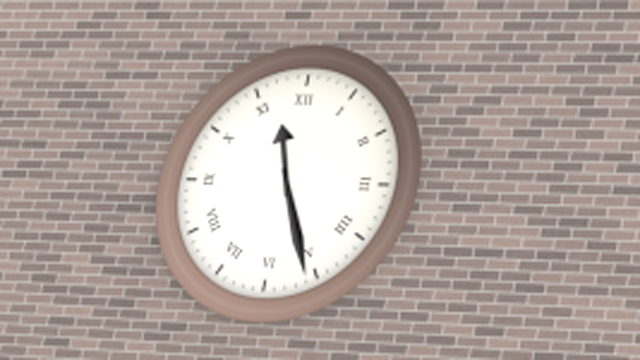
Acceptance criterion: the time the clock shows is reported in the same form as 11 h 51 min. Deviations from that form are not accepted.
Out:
11 h 26 min
